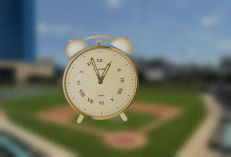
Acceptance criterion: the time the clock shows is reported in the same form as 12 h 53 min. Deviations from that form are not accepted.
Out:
12 h 57 min
